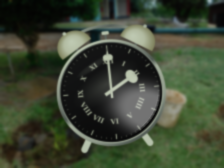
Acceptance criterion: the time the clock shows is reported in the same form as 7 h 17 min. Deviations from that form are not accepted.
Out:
2 h 00 min
